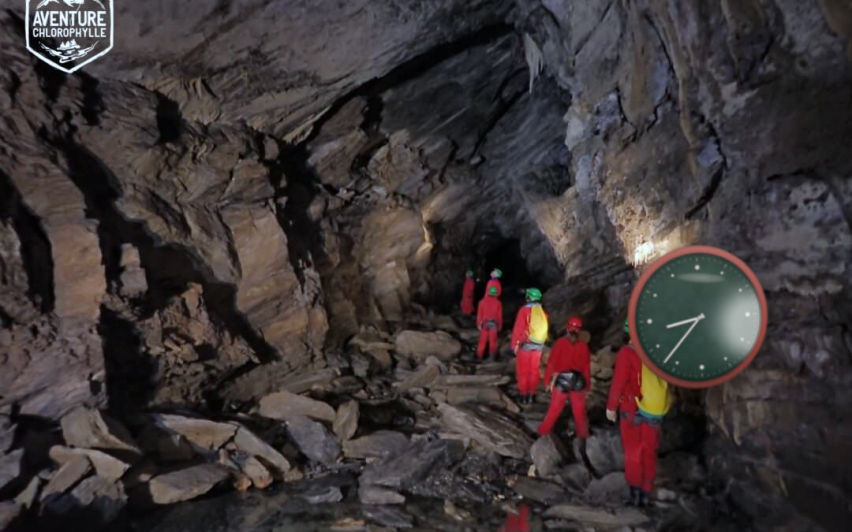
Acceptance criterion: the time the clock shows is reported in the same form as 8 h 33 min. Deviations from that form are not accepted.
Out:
8 h 37 min
